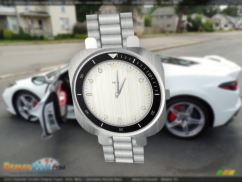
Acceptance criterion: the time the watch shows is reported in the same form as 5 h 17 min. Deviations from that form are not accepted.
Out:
1 h 01 min
